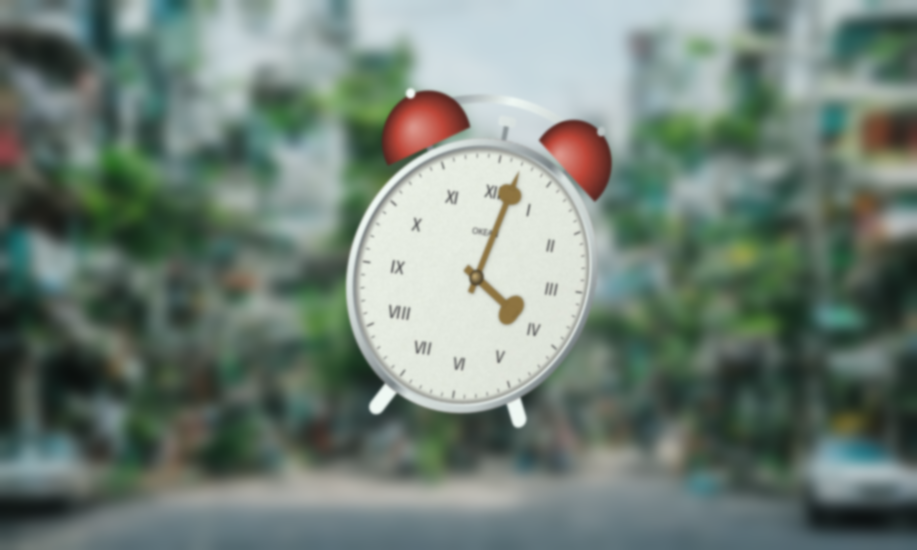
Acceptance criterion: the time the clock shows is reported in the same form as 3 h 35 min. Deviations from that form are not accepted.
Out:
4 h 02 min
